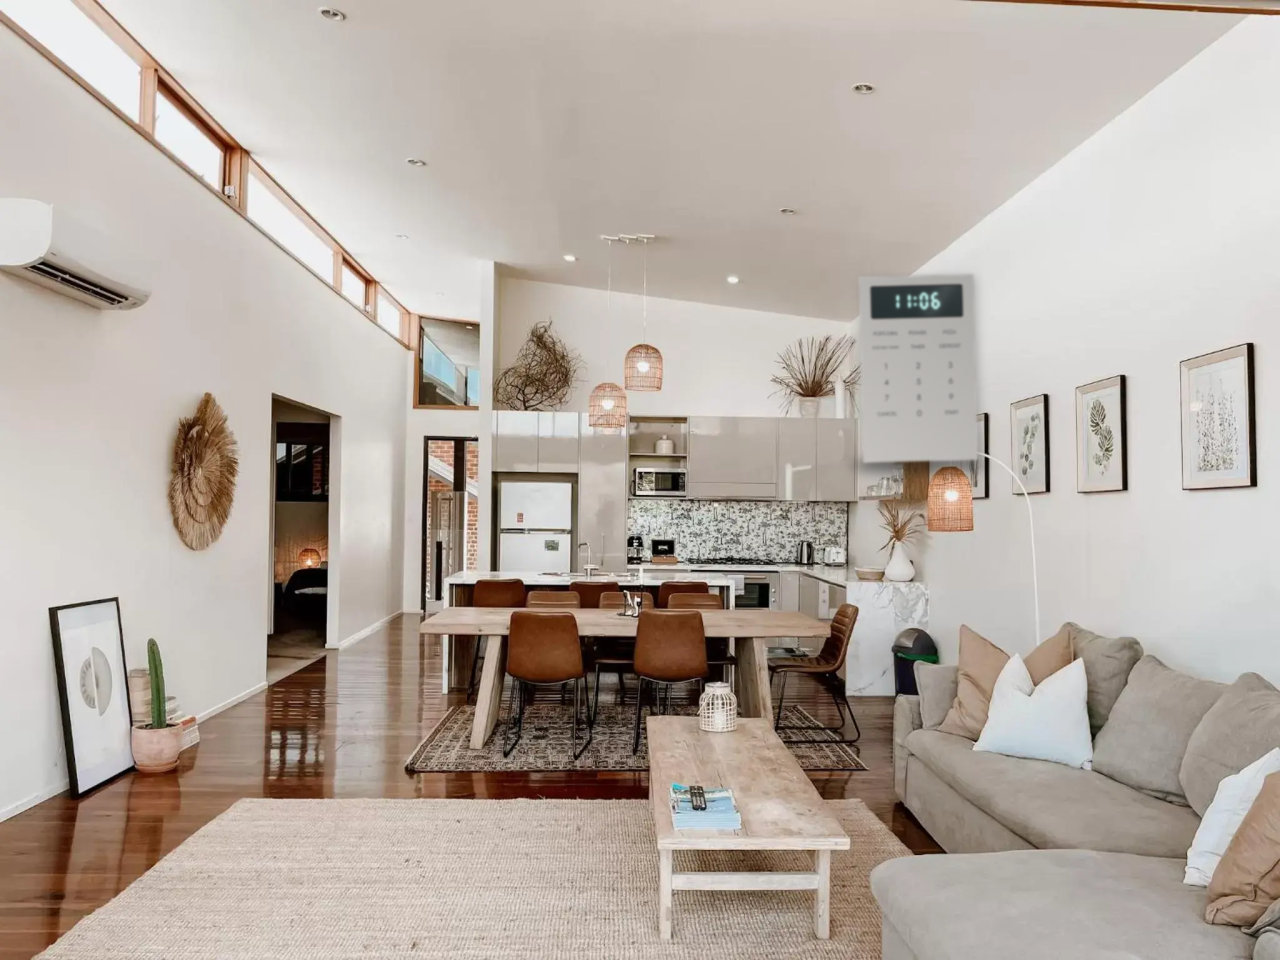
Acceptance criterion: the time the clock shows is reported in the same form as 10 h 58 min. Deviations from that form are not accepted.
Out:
11 h 06 min
